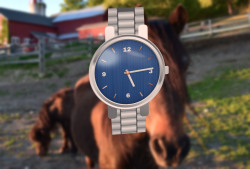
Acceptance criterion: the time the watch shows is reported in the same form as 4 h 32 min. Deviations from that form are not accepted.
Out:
5 h 14 min
